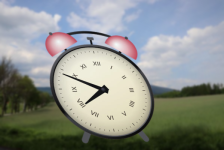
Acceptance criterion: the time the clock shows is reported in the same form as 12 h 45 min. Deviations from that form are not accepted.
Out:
7 h 49 min
